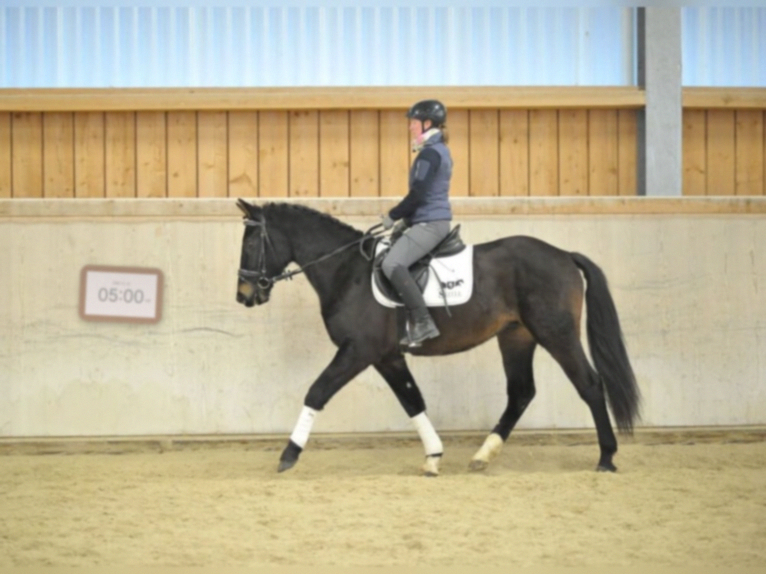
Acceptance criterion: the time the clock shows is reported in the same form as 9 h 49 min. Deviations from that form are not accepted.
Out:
5 h 00 min
